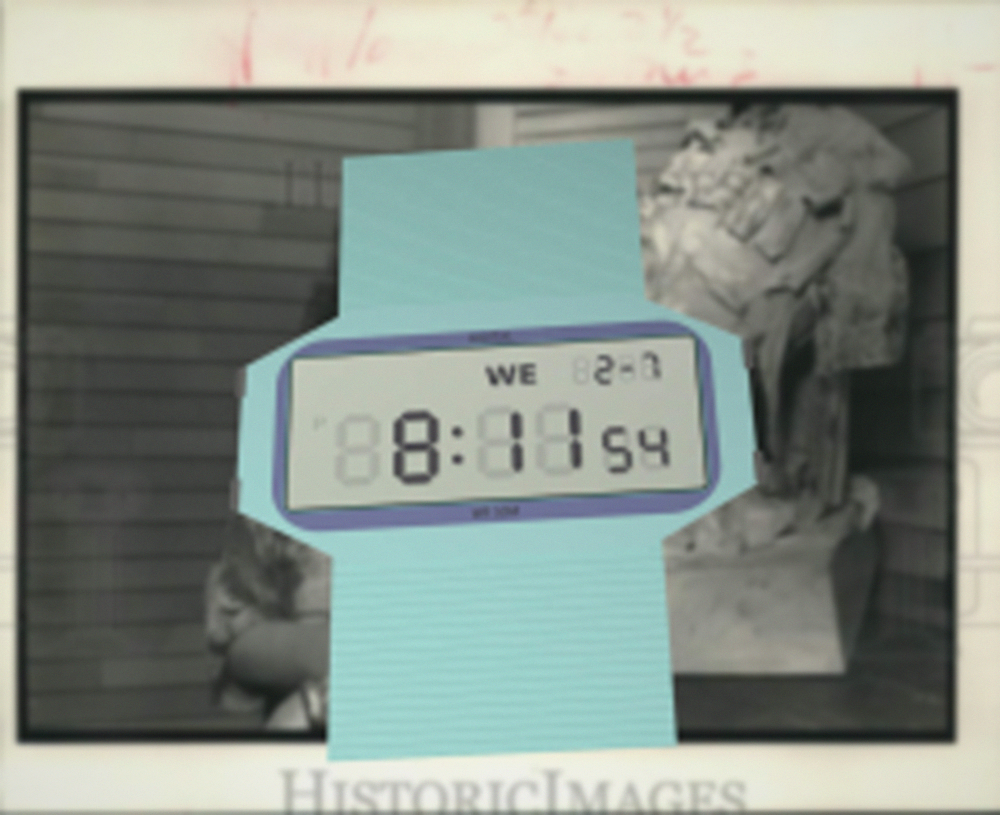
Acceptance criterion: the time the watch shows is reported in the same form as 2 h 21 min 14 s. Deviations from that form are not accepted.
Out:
8 h 11 min 54 s
